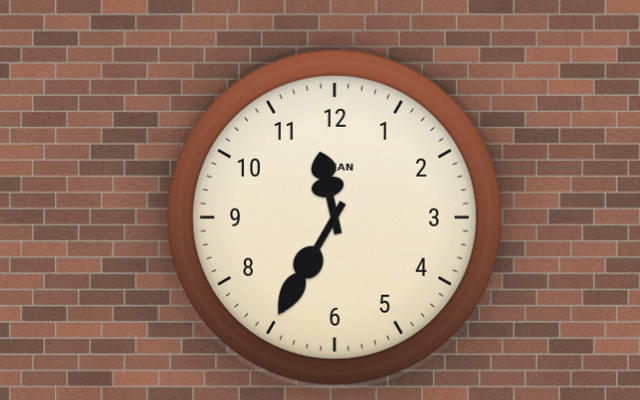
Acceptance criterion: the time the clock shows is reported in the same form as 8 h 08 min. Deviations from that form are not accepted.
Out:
11 h 35 min
